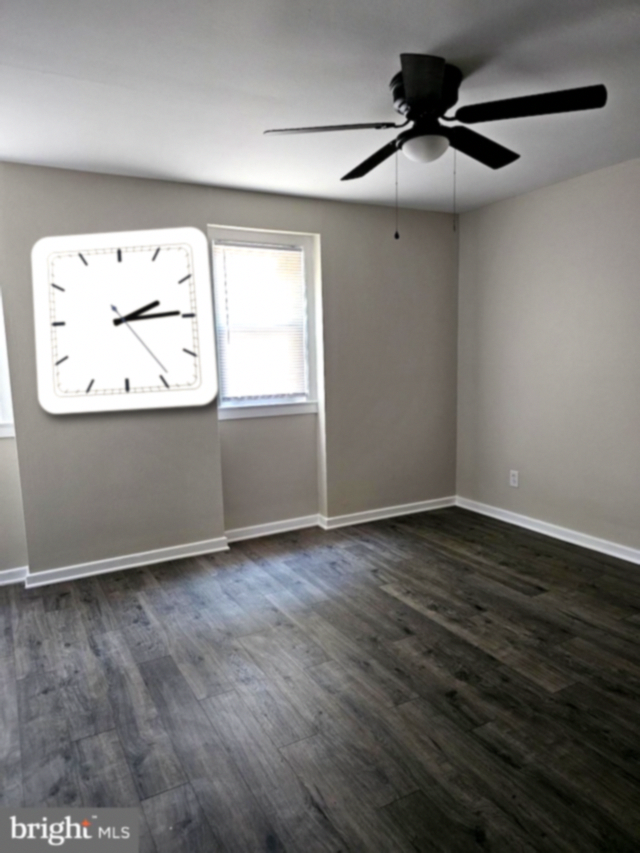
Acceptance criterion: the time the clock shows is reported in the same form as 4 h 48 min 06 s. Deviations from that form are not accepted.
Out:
2 h 14 min 24 s
